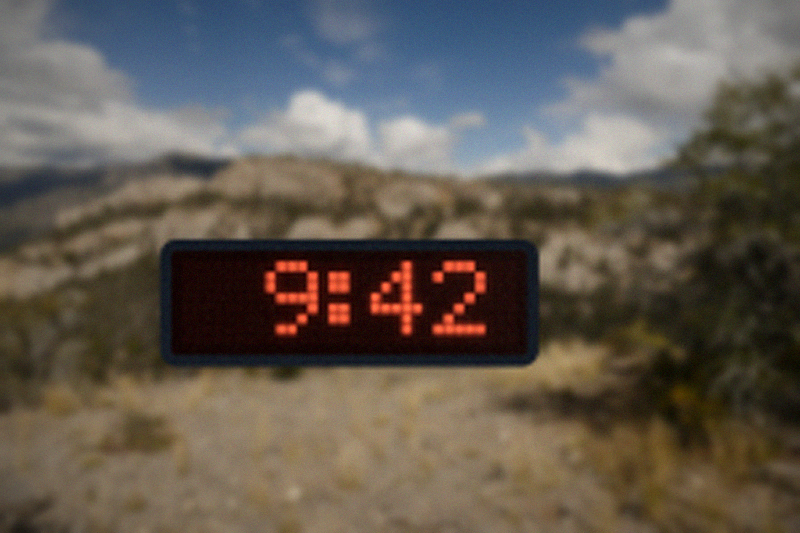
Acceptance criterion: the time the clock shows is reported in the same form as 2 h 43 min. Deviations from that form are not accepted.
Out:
9 h 42 min
